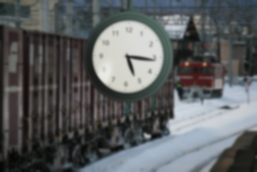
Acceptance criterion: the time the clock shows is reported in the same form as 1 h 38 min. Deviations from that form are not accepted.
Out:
5 h 16 min
